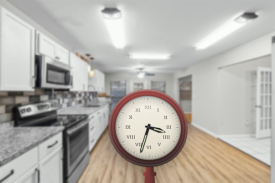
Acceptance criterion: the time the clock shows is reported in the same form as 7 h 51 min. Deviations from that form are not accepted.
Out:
3 h 33 min
